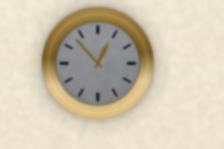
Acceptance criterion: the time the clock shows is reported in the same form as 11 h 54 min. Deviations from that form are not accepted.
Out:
12 h 53 min
